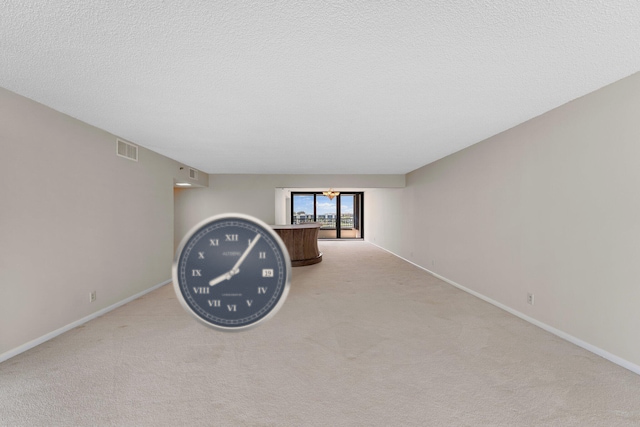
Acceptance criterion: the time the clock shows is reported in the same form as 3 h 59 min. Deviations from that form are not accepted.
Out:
8 h 06 min
